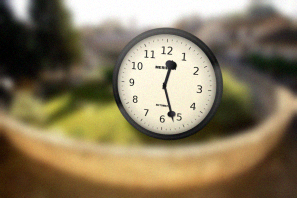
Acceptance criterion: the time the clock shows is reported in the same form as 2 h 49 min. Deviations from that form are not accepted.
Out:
12 h 27 min
